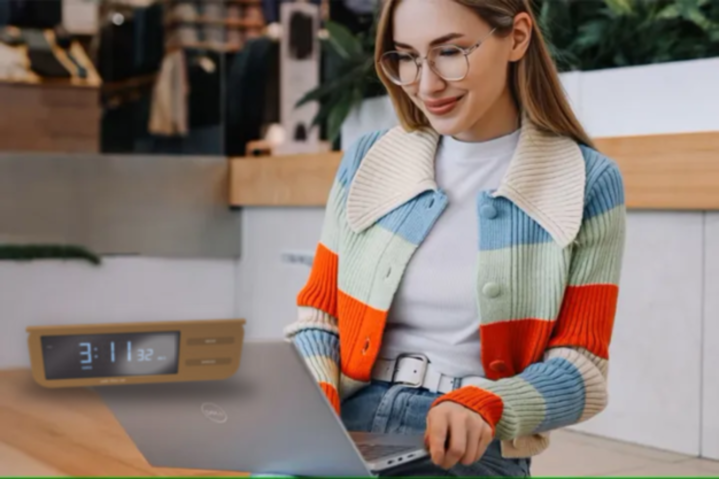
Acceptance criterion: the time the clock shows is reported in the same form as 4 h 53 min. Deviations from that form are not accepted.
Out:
3 h 11 min
